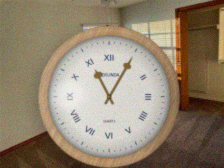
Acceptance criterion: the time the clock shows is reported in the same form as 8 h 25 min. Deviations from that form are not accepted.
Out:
11 h 05 min
